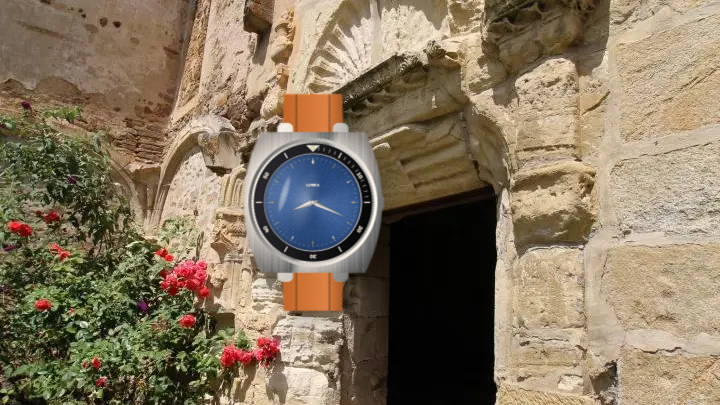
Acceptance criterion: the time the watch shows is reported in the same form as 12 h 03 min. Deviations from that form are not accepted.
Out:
8 h 19 min
